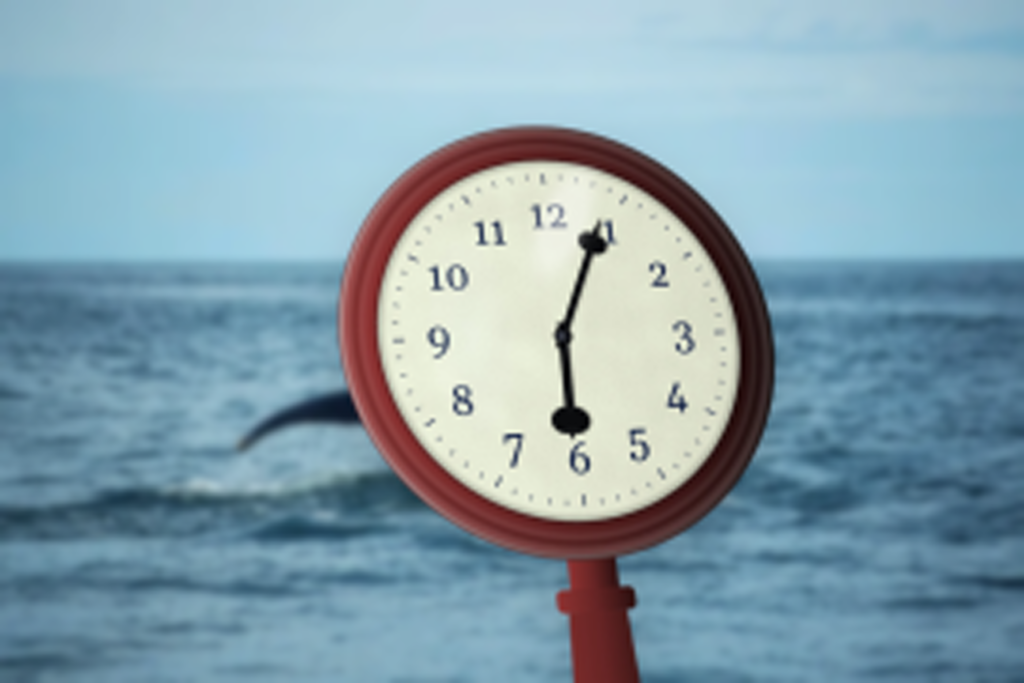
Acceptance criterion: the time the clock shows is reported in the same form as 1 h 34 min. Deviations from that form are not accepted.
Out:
6 h 04 min
